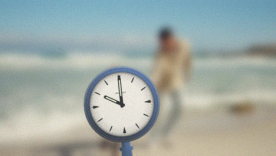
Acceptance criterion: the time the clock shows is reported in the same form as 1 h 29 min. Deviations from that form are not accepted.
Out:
10 h 00 min
